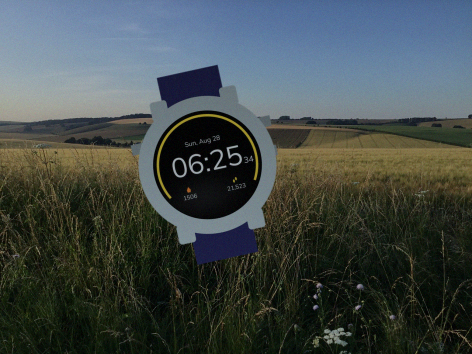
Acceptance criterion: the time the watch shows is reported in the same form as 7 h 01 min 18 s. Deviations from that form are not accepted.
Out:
6 h 25 min 34 s
